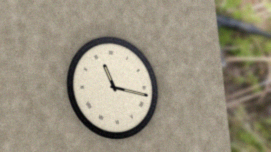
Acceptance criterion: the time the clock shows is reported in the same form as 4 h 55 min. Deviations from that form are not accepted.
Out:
11 h 17 min
